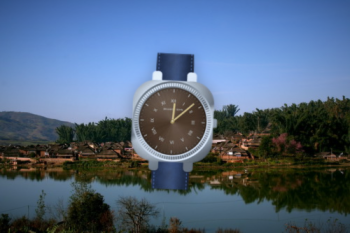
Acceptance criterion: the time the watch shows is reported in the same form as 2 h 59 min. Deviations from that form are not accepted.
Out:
12 h 08 min
